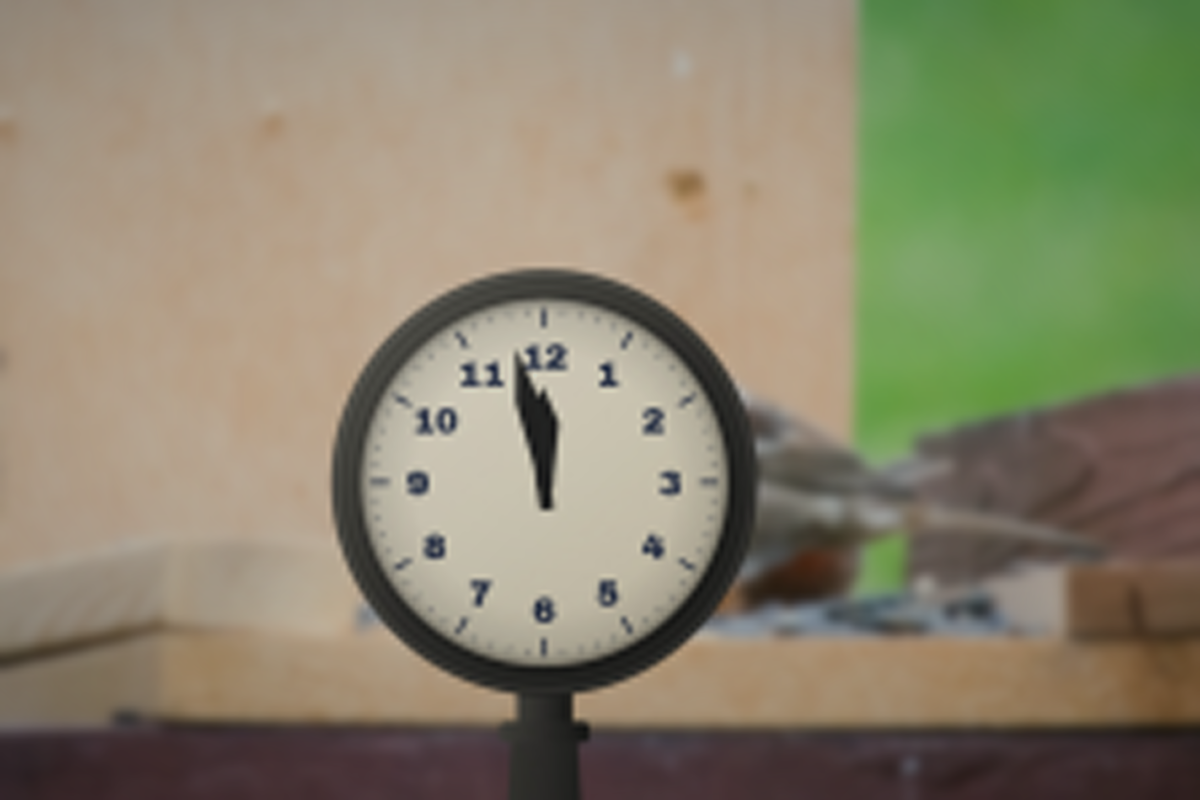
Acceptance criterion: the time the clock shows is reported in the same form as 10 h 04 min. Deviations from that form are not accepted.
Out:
11 h 58 min
